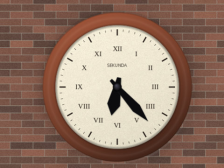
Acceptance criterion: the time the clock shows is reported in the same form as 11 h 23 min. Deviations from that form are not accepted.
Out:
6 h 23 min
